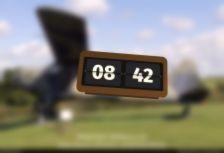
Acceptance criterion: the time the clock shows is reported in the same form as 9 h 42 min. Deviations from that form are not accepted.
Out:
8 h 42 min
